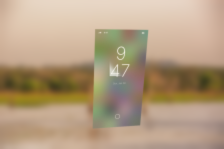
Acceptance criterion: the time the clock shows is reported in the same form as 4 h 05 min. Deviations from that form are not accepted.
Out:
9 h 47 min
